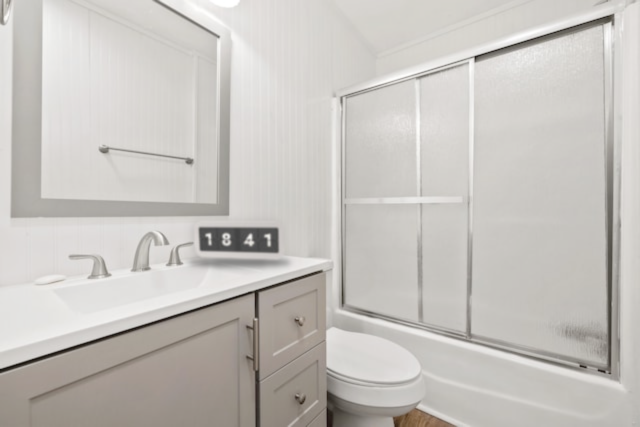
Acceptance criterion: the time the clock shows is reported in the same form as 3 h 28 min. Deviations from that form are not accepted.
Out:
18 h 41 min
